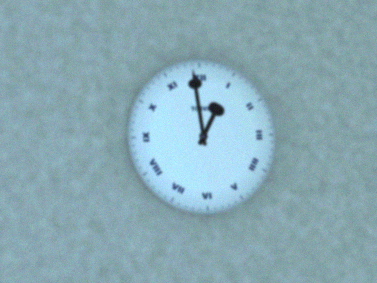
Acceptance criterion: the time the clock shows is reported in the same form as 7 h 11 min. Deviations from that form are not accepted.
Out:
12 h 59 min
